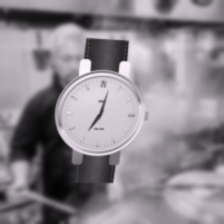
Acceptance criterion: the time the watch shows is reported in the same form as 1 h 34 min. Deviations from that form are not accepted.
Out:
7 h 02 min
